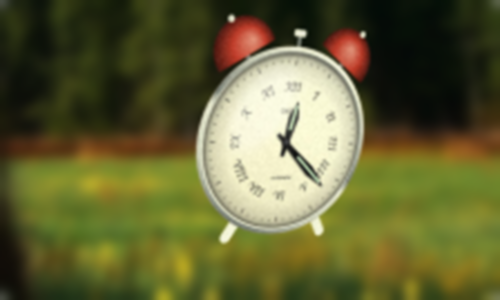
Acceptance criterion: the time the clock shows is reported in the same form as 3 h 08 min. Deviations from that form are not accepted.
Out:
12 h 22 min
